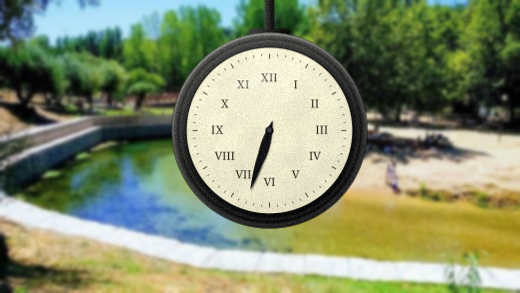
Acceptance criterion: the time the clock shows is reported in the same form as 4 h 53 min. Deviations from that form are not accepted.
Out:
6 h 33 min
